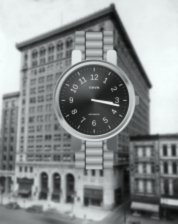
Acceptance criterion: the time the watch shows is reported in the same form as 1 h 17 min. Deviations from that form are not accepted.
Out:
3 h 17 min
